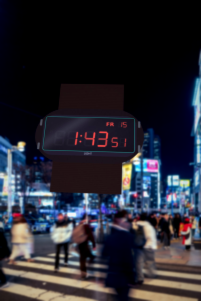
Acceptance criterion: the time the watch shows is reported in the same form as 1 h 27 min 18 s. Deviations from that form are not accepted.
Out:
1 h 43 min 51 s
